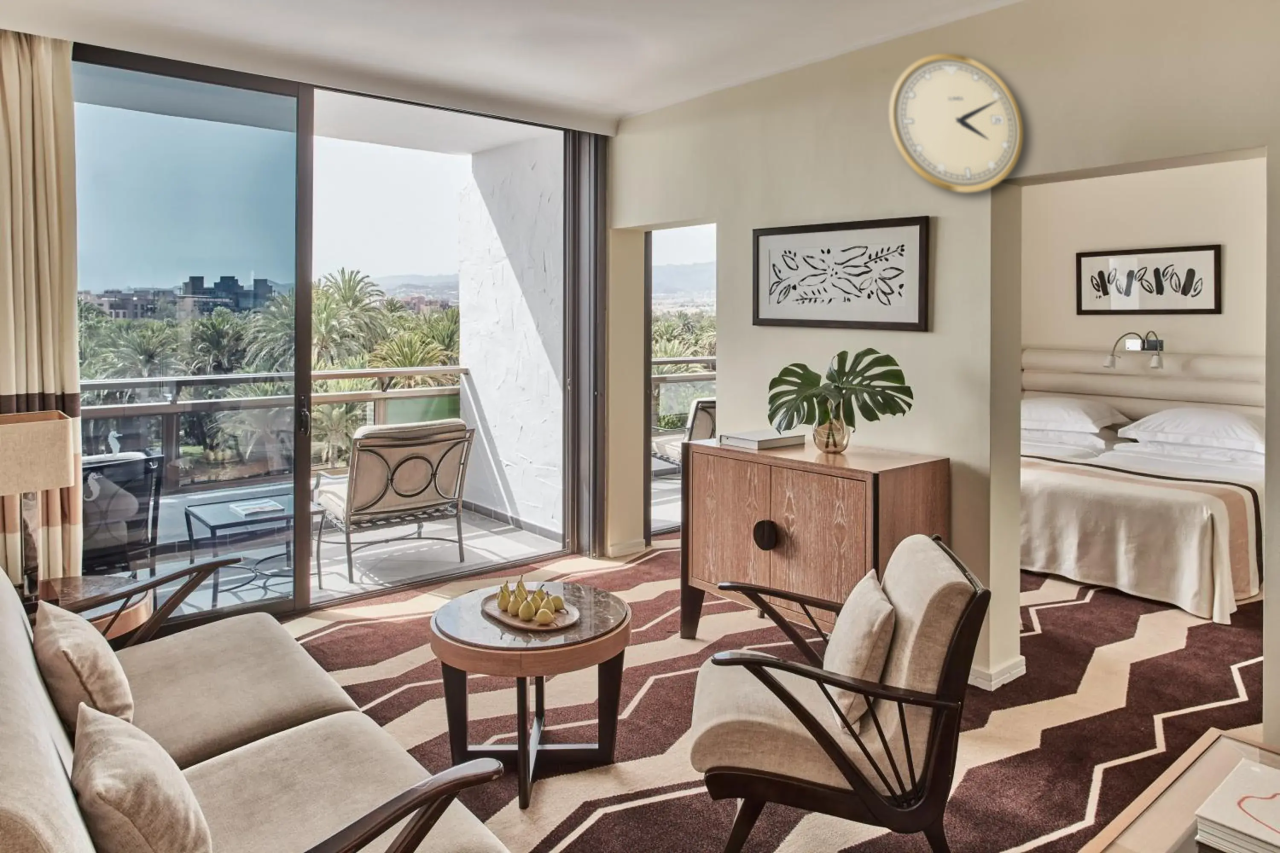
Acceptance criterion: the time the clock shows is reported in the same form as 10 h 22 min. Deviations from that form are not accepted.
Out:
4 h 11 min
